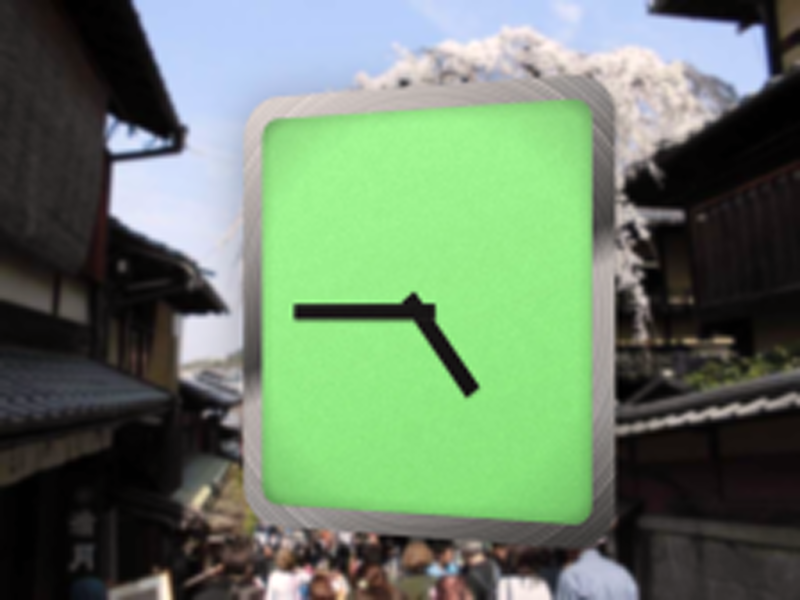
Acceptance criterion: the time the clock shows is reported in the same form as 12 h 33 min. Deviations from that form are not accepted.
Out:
4 h 45 min
